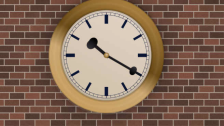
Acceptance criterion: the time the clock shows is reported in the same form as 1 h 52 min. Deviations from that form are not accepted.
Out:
10 h 20 min
